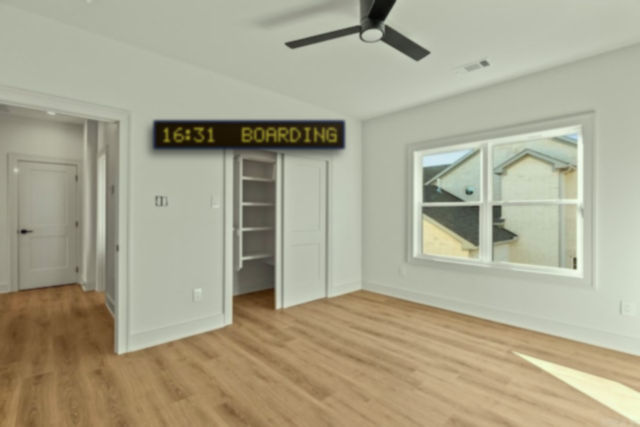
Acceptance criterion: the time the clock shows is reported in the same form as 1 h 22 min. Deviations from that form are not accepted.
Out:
16 h 31 min
